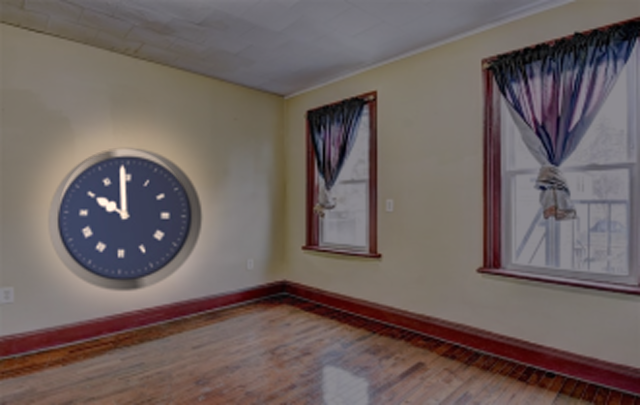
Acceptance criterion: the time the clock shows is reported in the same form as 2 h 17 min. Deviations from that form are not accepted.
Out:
9 h 59 min
